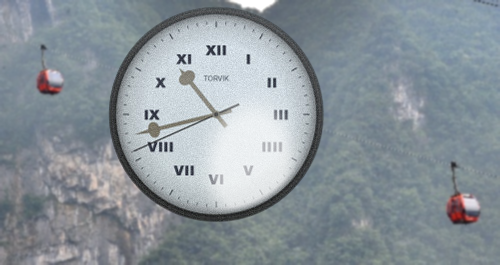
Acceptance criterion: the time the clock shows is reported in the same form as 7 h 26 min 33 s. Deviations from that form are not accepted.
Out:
10 h 42 min 41 s
